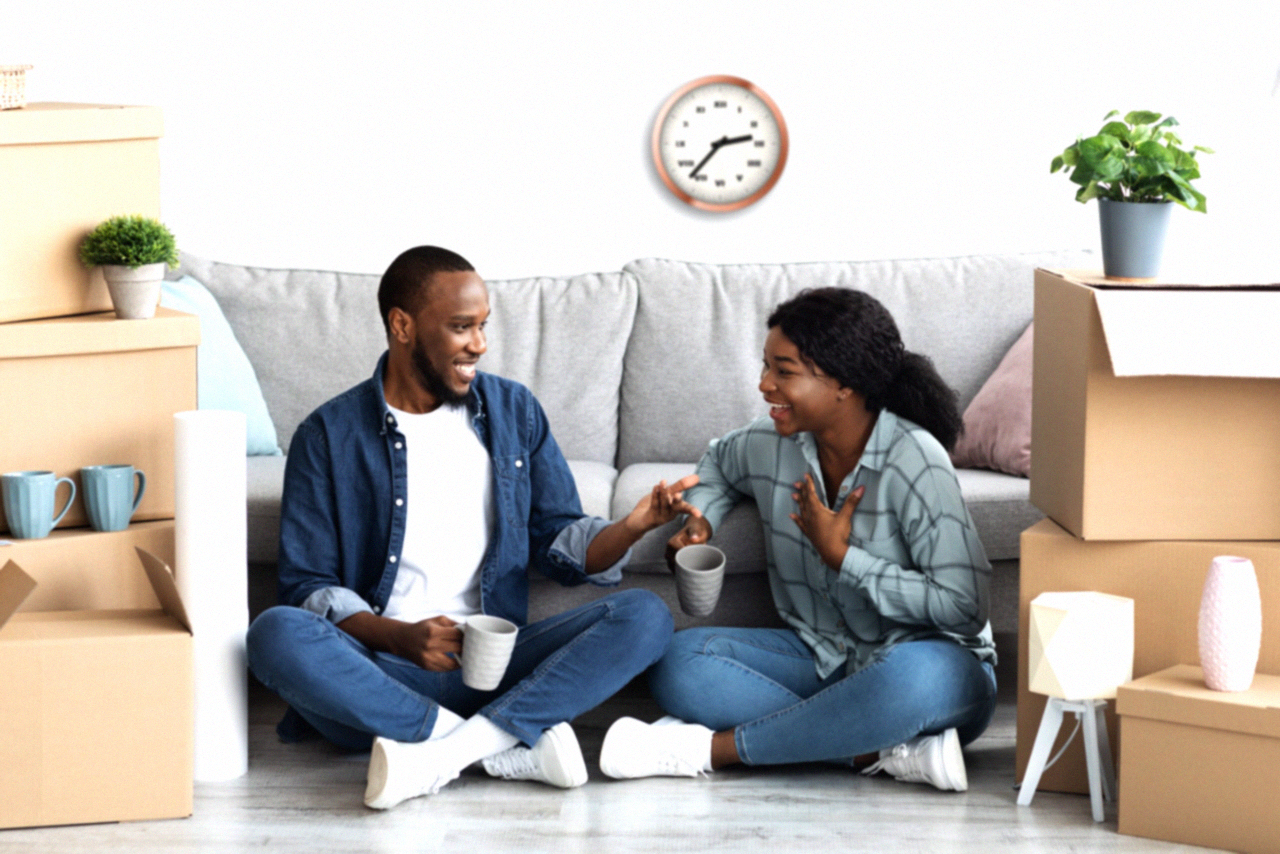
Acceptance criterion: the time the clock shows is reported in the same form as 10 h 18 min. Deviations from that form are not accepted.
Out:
2 h 37 min
